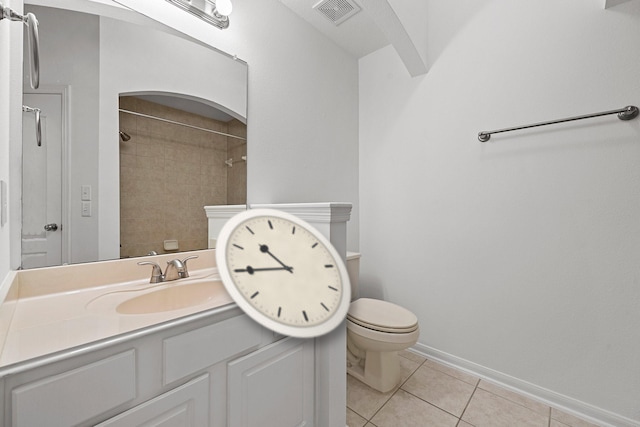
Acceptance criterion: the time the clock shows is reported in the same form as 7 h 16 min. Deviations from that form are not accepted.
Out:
10 h 45 min
